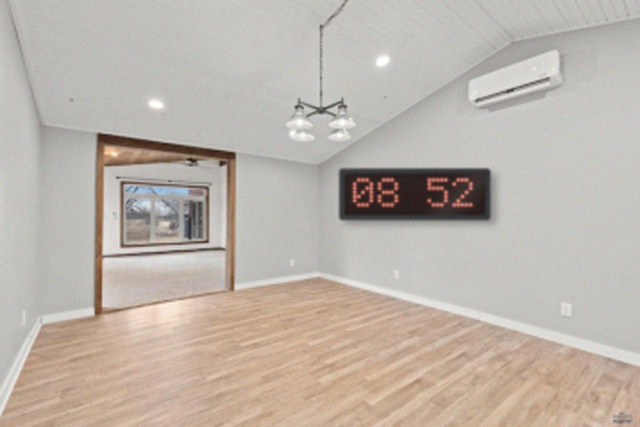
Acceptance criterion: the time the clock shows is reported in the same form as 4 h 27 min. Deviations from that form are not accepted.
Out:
8 h 52 min
